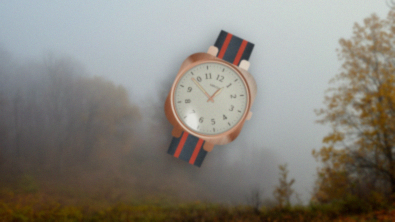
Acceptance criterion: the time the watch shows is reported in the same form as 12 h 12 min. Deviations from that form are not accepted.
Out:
12 h 49 min
